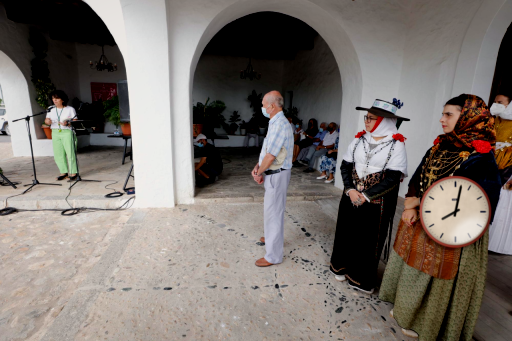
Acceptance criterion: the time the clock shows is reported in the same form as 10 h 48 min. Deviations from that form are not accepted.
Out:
8 h 02 min
